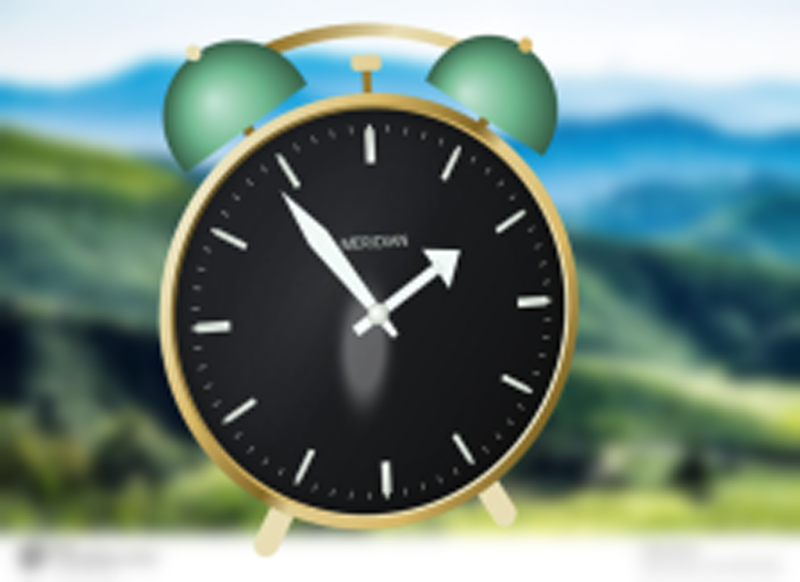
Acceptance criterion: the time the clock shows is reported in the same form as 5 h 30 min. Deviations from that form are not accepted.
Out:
1 h 54 min
